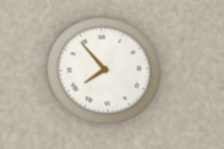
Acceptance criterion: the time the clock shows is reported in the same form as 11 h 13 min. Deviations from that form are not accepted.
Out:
7 h 54 min
